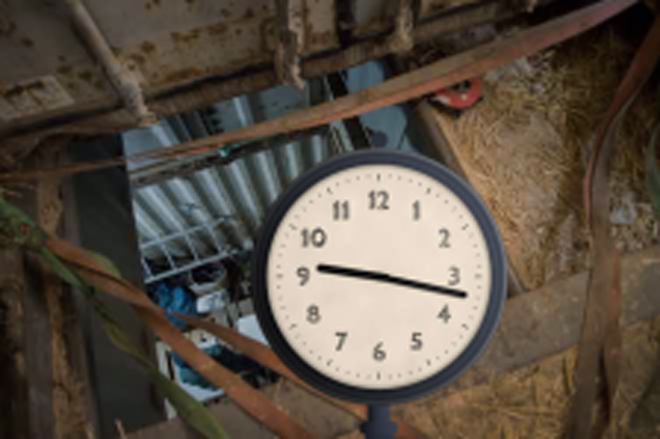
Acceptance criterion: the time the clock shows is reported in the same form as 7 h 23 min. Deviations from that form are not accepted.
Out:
9 h 17 min
